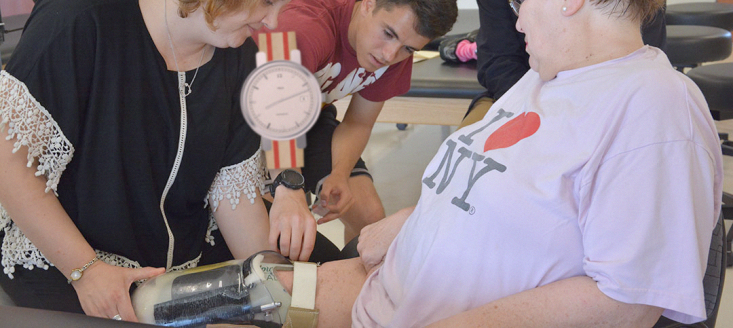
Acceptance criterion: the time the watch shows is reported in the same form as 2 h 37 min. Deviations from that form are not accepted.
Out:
8 h 12 min
